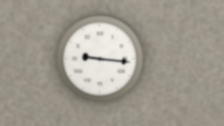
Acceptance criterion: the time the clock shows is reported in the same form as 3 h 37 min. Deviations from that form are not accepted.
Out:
9 h 16 min
